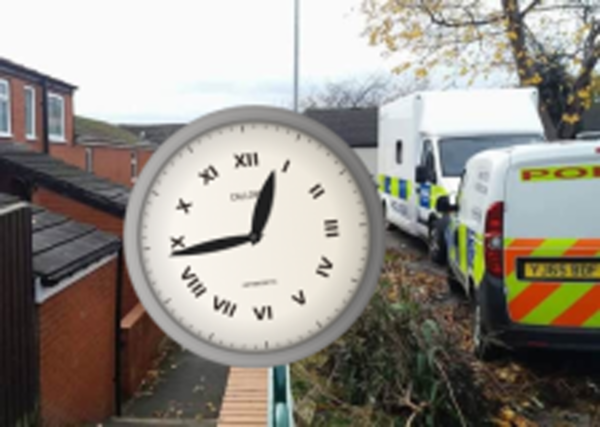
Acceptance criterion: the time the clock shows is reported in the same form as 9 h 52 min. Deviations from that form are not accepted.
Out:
12 h 44 min
